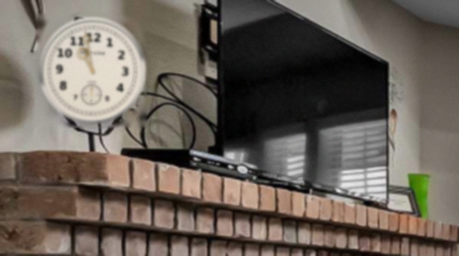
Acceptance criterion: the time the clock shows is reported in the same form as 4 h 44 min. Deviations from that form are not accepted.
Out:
10 h 58 min
